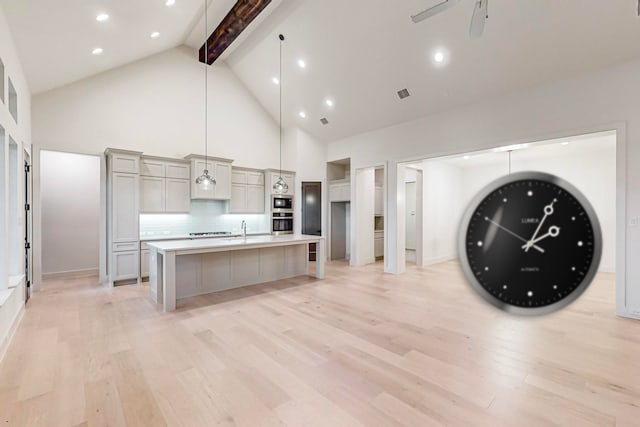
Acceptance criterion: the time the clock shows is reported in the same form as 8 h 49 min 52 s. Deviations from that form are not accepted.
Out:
2 h 04 min 50 s
